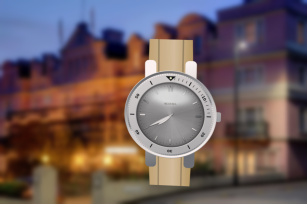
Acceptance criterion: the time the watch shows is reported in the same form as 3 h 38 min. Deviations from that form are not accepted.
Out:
7 h 40 min
